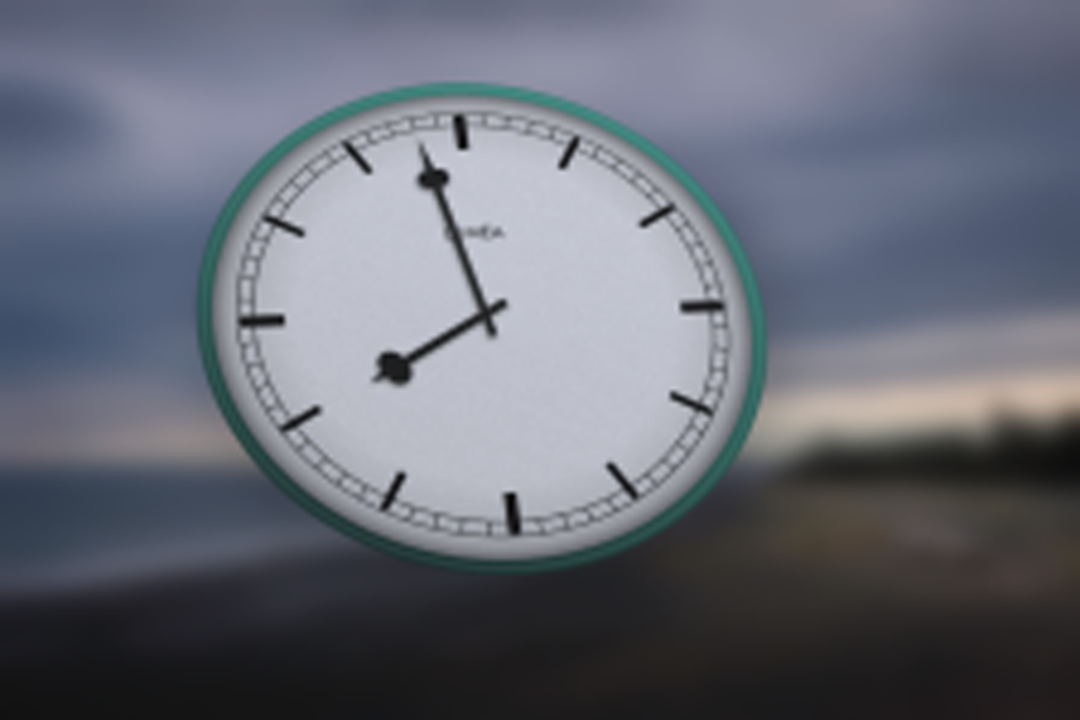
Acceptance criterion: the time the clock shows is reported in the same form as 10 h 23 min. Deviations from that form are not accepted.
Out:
7 h 58 min
